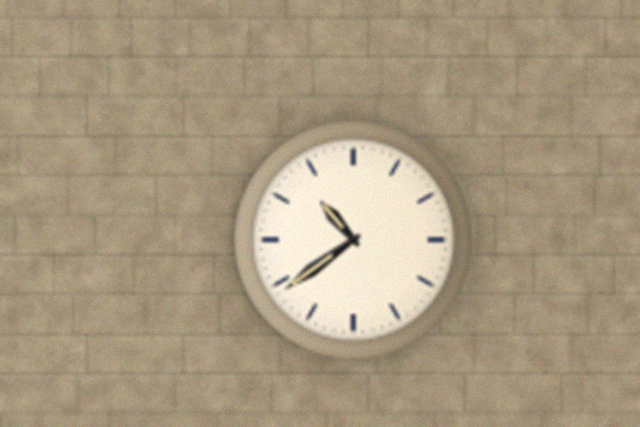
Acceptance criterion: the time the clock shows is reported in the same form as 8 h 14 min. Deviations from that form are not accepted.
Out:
10 h 39 min
